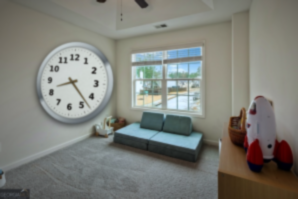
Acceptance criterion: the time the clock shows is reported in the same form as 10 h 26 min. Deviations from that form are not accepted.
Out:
8 h 23 min
